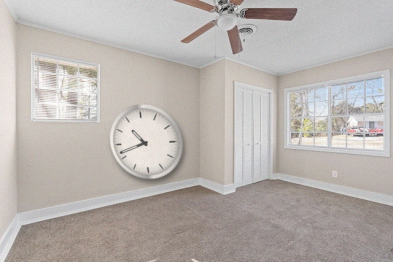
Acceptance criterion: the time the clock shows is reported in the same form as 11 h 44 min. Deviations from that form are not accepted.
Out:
10 h 42 min
